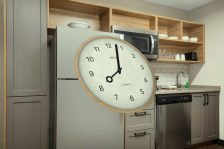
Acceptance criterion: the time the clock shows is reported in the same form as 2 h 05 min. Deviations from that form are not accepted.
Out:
8 h 03 min
